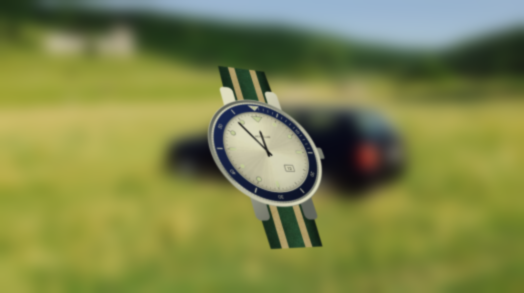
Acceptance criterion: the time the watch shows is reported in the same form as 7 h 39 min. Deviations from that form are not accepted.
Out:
11 h 54 min
